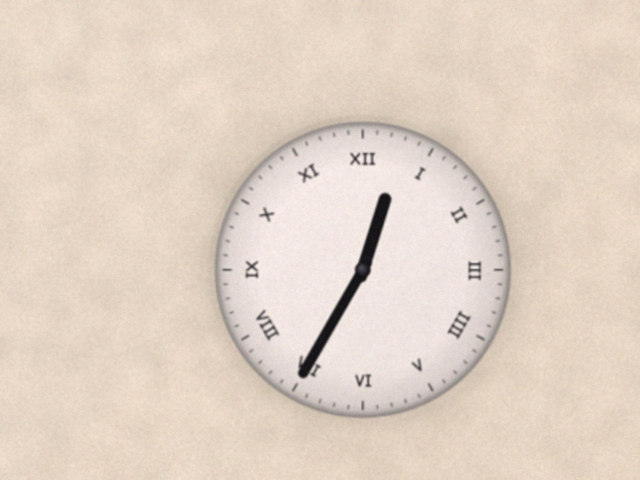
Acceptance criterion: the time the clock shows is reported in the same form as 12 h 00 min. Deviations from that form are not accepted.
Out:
12 h 35 min
